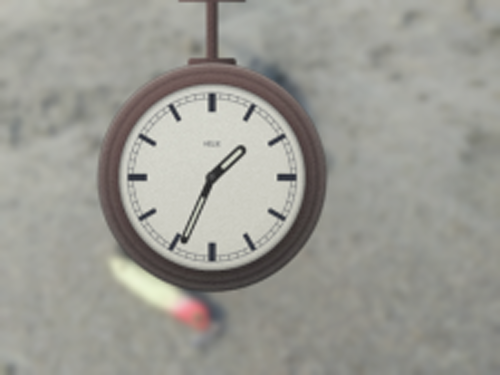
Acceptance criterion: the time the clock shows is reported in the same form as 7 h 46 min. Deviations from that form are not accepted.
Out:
1 h 34 min
